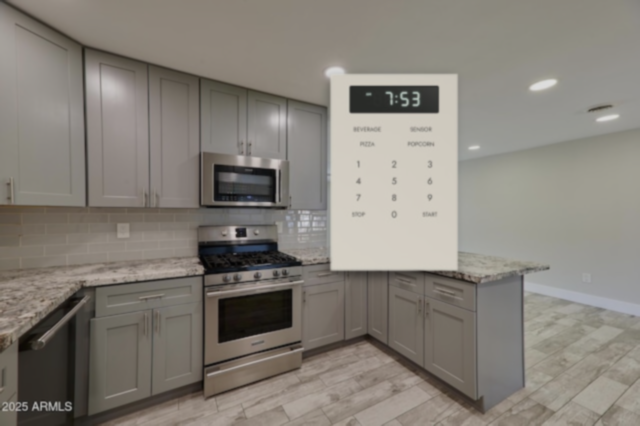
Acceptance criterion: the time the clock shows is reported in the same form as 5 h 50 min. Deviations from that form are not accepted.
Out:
7 h 53 min
